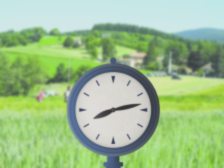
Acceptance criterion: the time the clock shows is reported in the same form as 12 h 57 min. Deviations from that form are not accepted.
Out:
8 h 13 min
